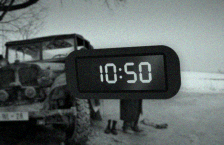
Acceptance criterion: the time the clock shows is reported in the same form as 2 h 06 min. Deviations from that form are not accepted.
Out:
10 h 50 min
